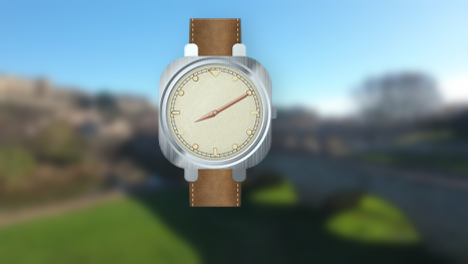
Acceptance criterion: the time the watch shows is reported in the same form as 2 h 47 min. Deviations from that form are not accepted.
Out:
8 h 10 min
